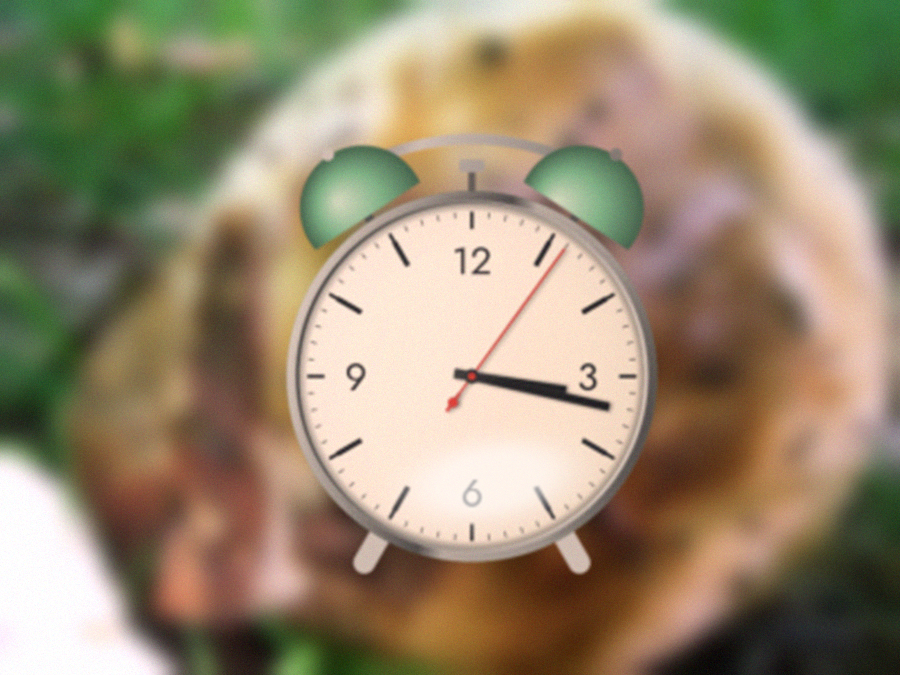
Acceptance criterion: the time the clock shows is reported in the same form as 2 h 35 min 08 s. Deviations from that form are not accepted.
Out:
3 h 17 min 06 s
